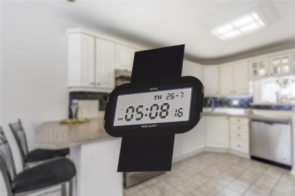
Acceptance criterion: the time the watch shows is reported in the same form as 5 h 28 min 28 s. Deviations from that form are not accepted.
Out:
5 h 08 min 16 s
